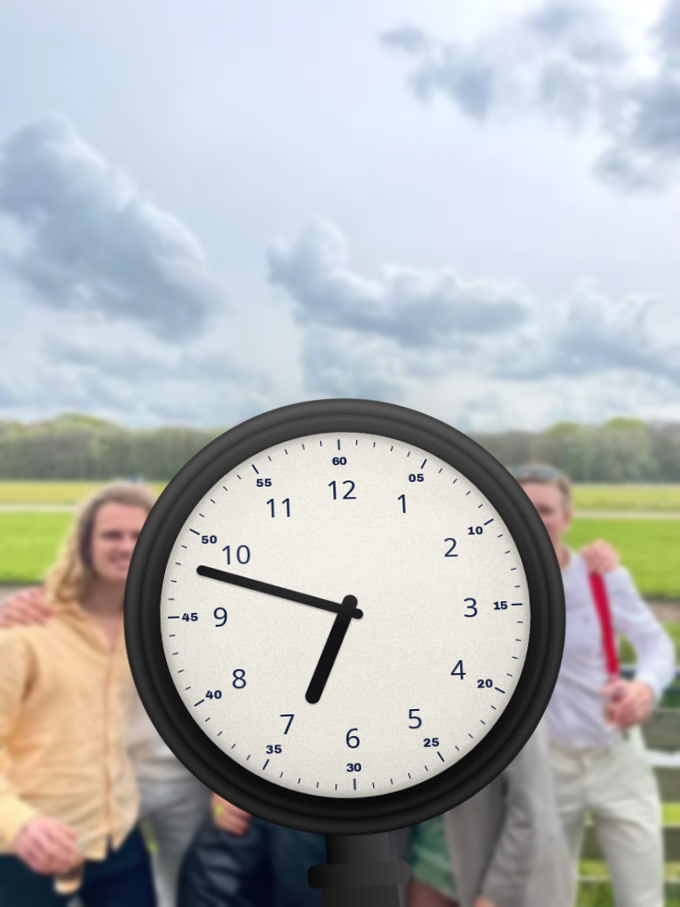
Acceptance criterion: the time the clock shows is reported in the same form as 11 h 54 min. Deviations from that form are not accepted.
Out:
6 h 48 min
